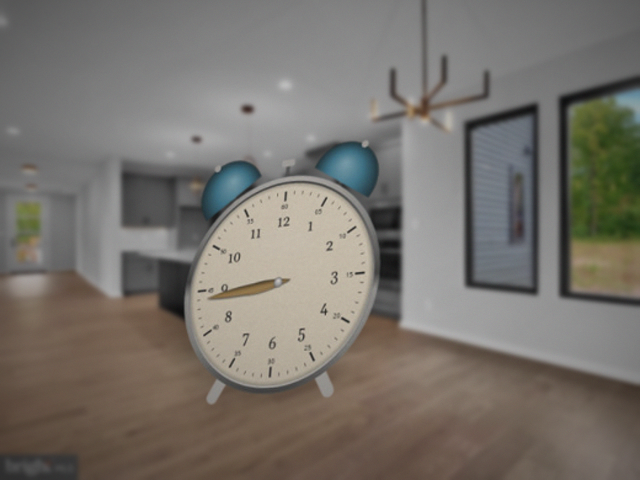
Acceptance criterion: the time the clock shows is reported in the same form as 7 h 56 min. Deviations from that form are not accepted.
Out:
8 h 44 min
